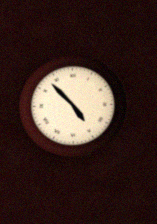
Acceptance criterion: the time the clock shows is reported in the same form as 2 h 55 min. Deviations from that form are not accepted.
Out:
4 h 53 min
